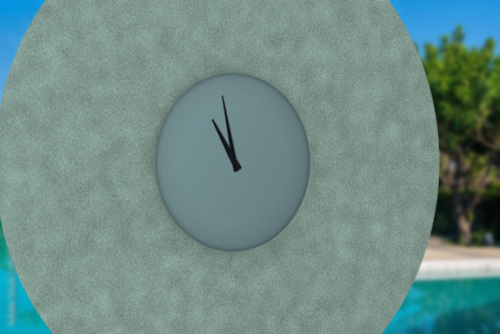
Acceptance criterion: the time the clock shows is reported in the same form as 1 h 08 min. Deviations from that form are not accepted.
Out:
10 h 58 min
